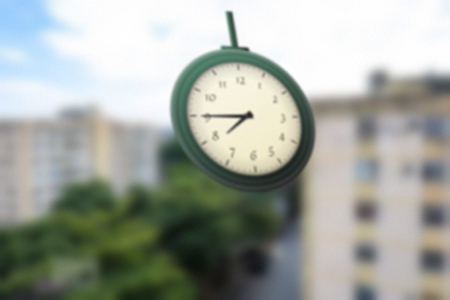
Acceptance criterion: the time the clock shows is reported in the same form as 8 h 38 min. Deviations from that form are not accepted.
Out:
7 h 45 min
